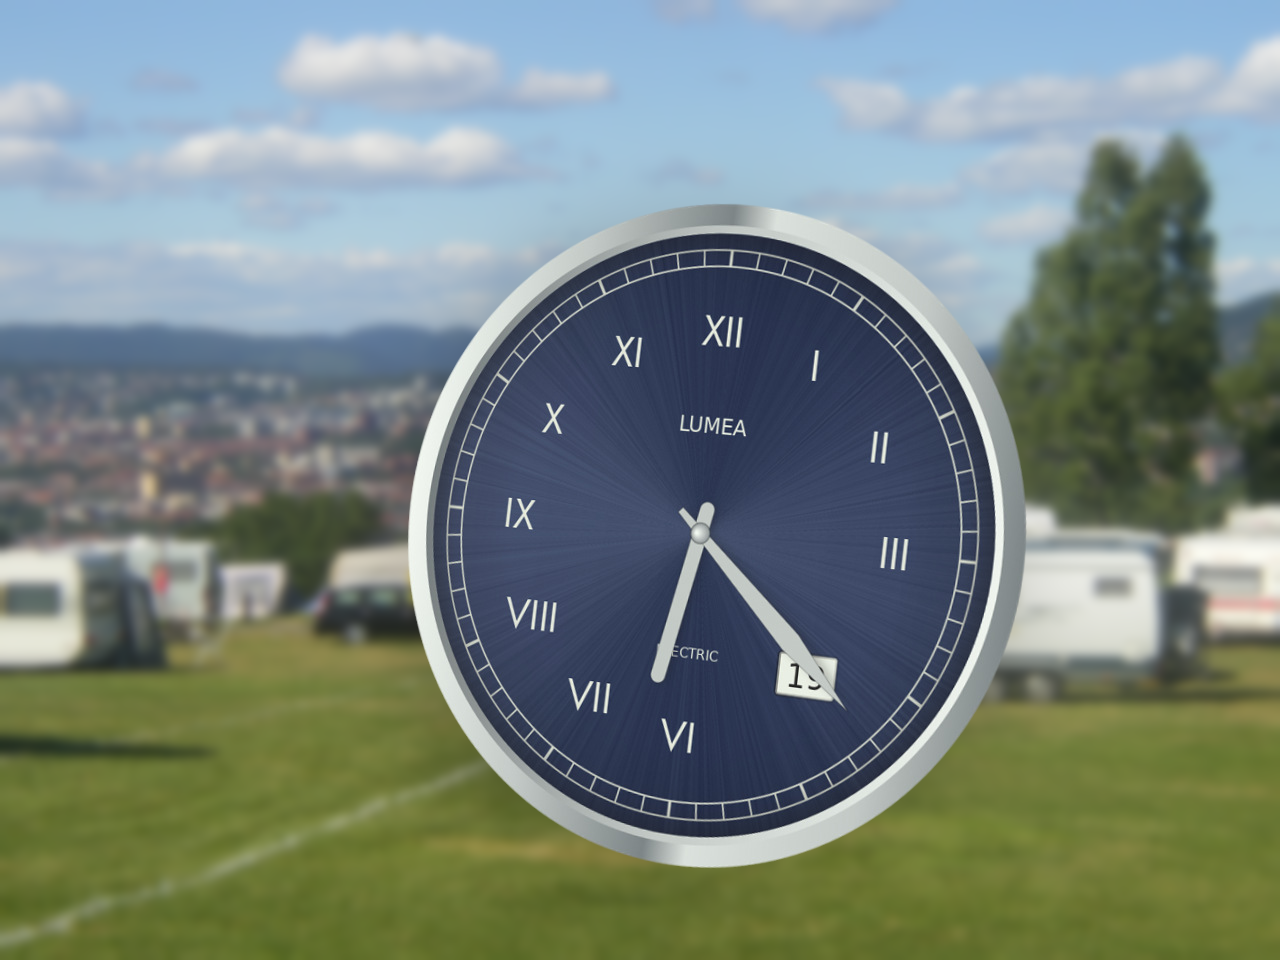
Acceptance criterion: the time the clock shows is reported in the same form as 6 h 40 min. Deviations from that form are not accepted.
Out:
6 h 22 min
